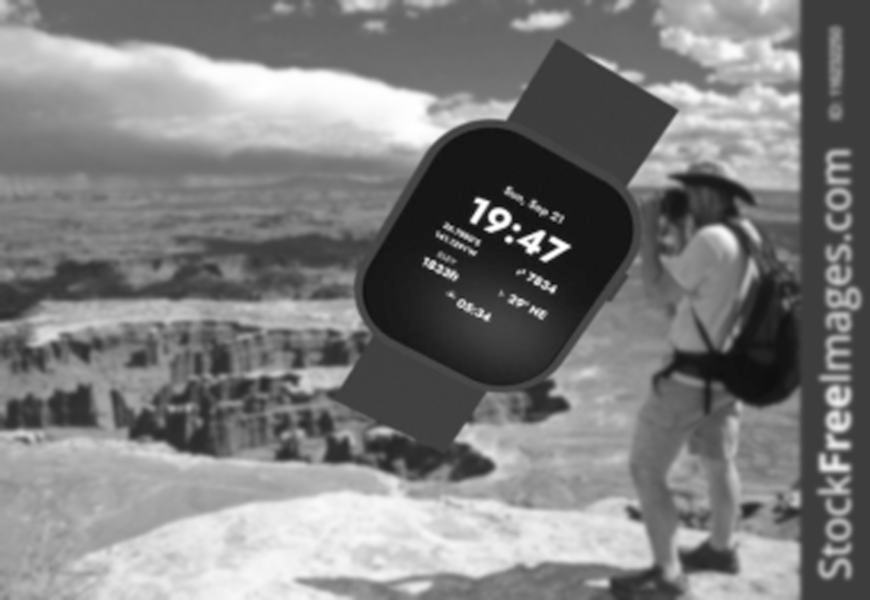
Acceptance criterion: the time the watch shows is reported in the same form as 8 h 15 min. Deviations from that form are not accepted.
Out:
19 h 47 min
